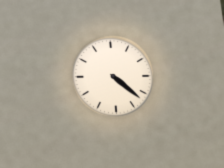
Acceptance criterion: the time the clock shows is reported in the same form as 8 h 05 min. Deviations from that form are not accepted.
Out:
4 h 22 min
